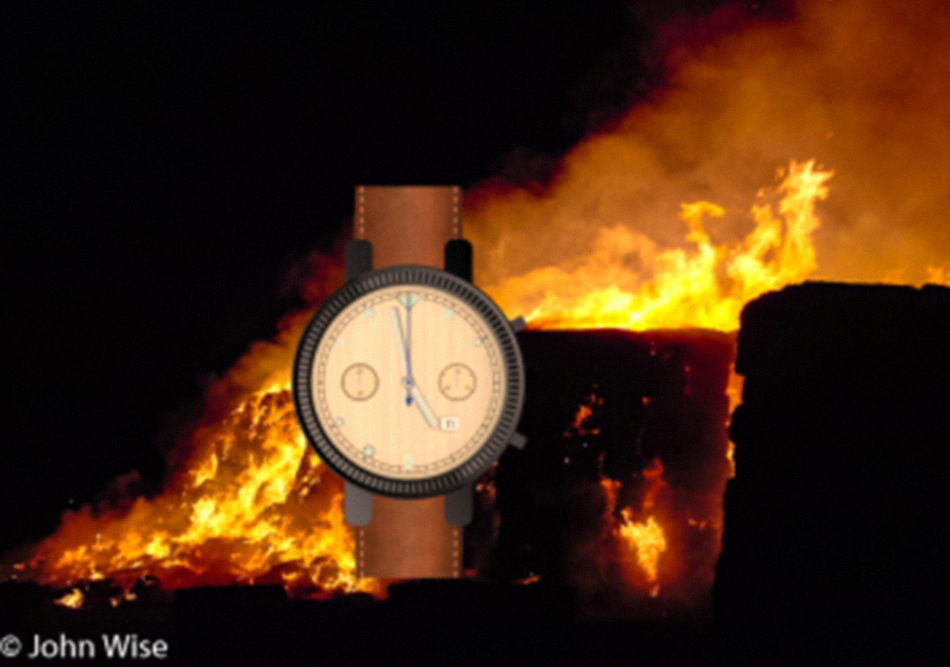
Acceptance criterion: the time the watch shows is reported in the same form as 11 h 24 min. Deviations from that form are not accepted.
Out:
4 h 58 min
